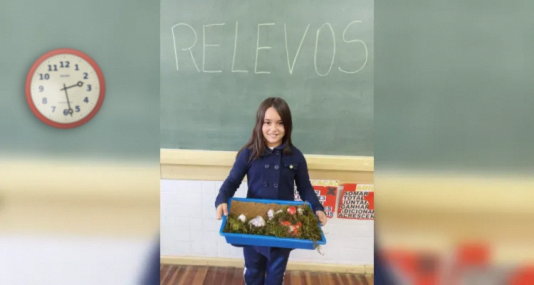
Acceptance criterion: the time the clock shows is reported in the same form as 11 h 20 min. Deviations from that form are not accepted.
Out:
2 h 28 min
